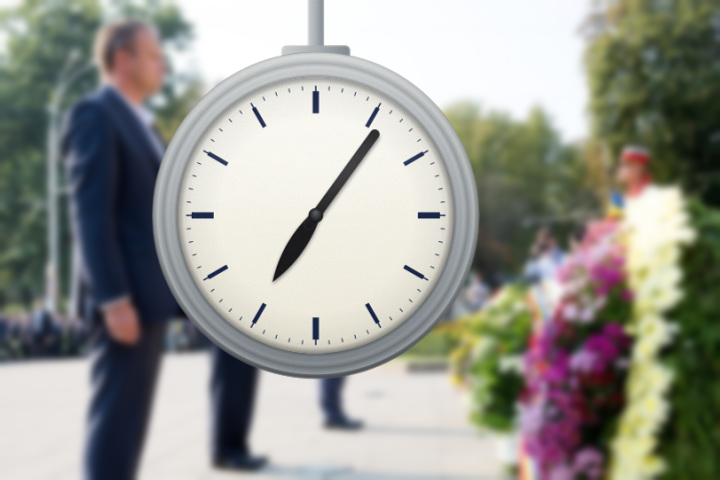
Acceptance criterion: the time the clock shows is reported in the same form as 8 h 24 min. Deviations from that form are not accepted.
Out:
7 h 06 min
